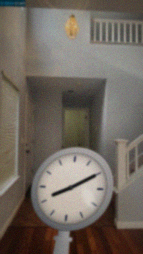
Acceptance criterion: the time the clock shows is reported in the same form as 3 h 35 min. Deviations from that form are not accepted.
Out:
8 h 10 min
